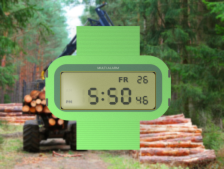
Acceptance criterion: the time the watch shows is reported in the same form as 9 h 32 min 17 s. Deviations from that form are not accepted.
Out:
5 h 50 min 46 s
